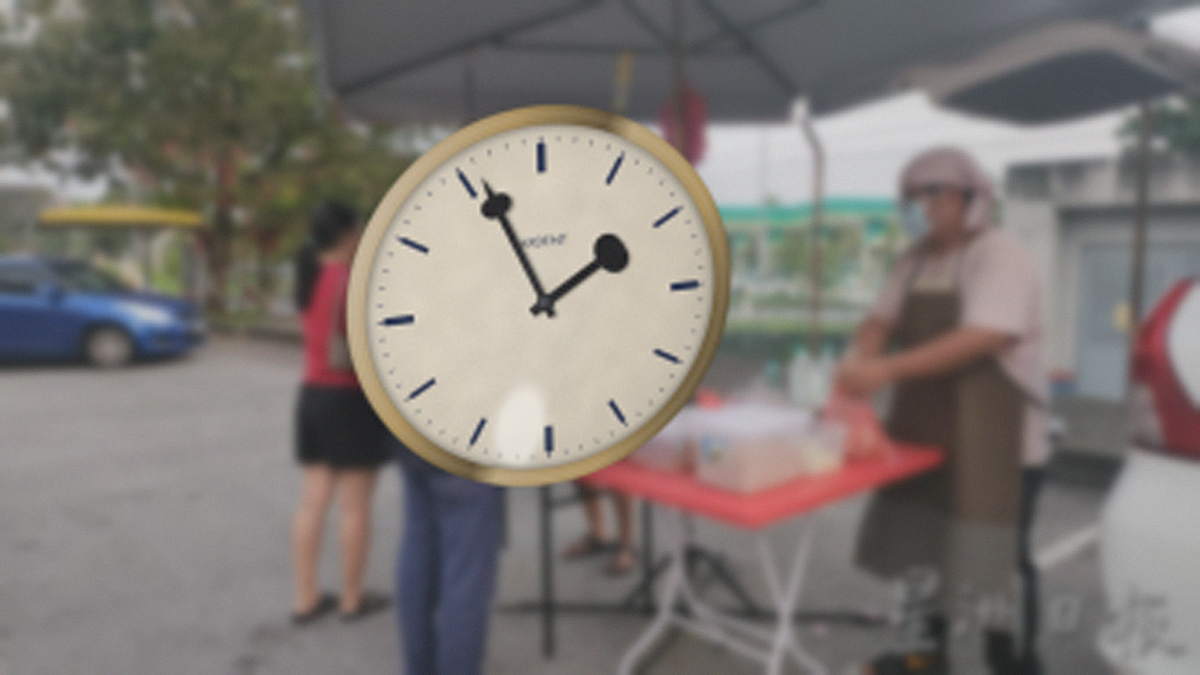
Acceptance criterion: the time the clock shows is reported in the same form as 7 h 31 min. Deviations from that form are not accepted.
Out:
1 h 56 min
